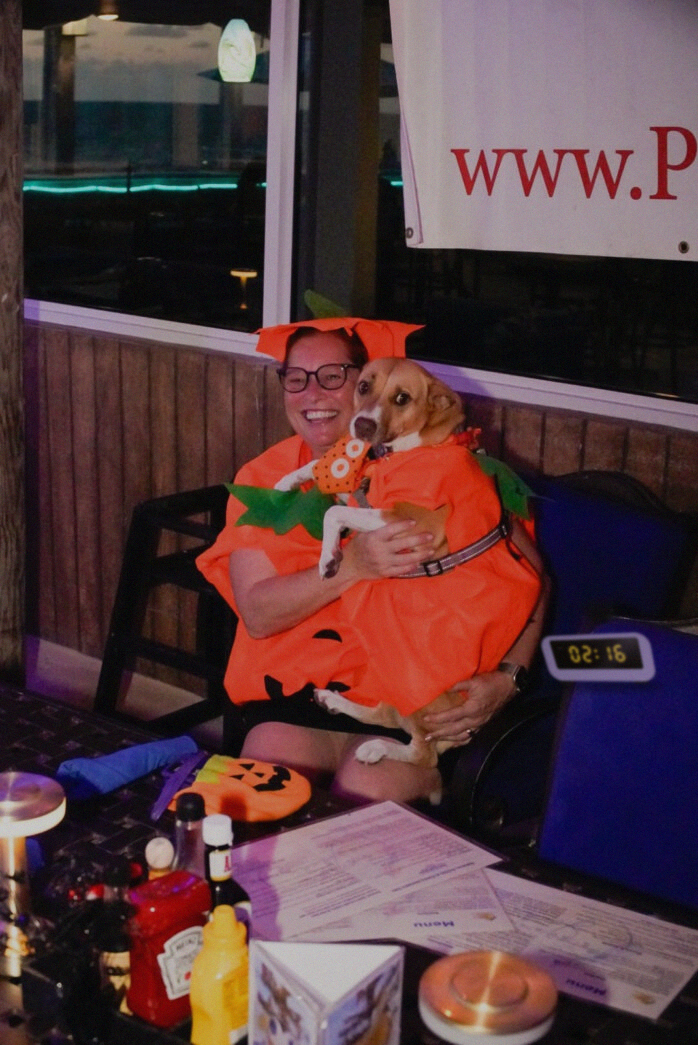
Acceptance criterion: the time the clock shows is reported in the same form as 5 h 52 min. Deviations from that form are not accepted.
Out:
2 h 16 min
